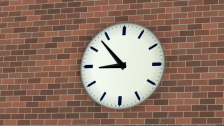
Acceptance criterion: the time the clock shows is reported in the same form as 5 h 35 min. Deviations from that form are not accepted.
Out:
8 h 53 min
